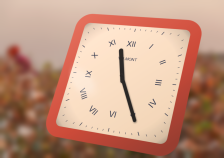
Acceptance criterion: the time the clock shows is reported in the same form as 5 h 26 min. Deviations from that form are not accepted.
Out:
11 h 25 min
